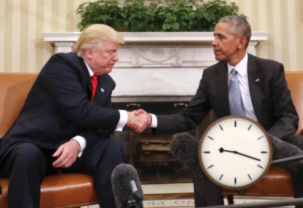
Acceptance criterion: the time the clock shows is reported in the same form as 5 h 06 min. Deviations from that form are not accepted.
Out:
9 h 18 min
